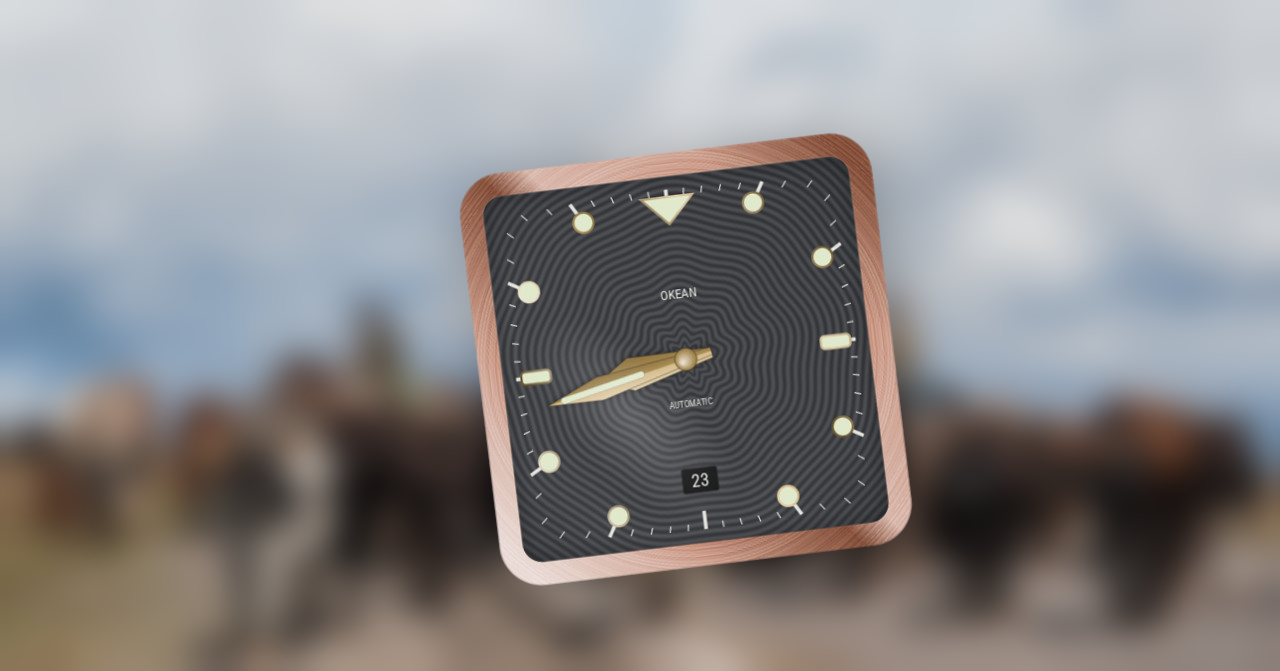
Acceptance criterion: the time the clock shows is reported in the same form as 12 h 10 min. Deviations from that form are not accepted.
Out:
8 h 43 min
